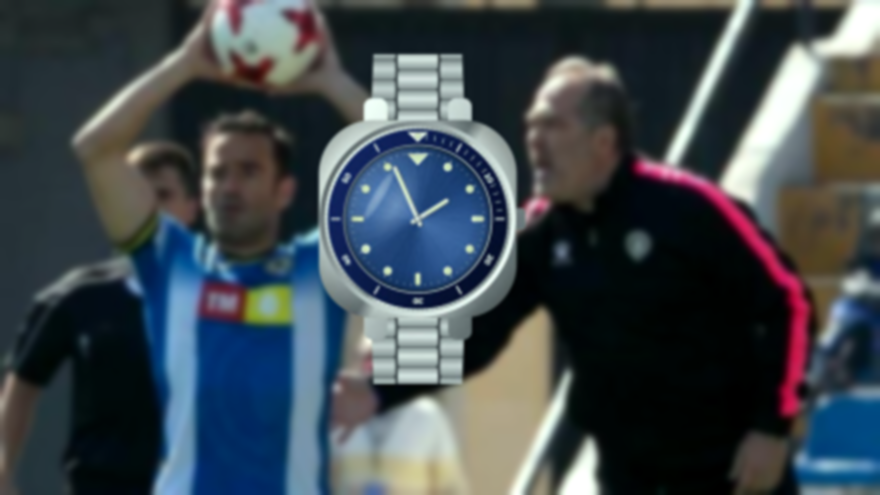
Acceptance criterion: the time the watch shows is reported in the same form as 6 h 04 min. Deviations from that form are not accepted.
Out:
1 h 56 min
